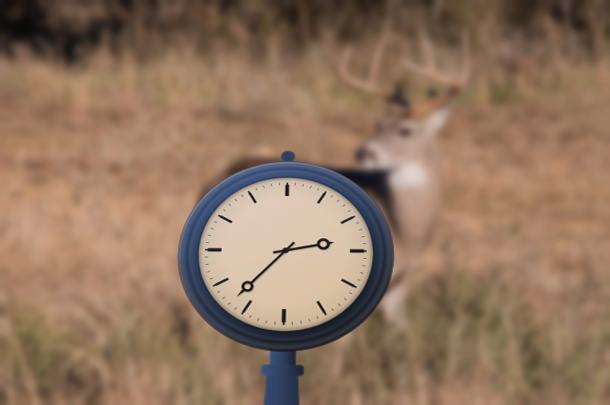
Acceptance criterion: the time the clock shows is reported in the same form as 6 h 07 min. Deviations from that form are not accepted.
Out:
2 h 37 min
